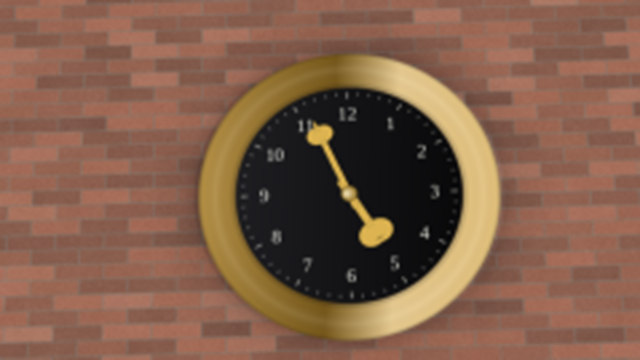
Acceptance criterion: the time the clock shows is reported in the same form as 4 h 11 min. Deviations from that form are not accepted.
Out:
4 h 56 min
